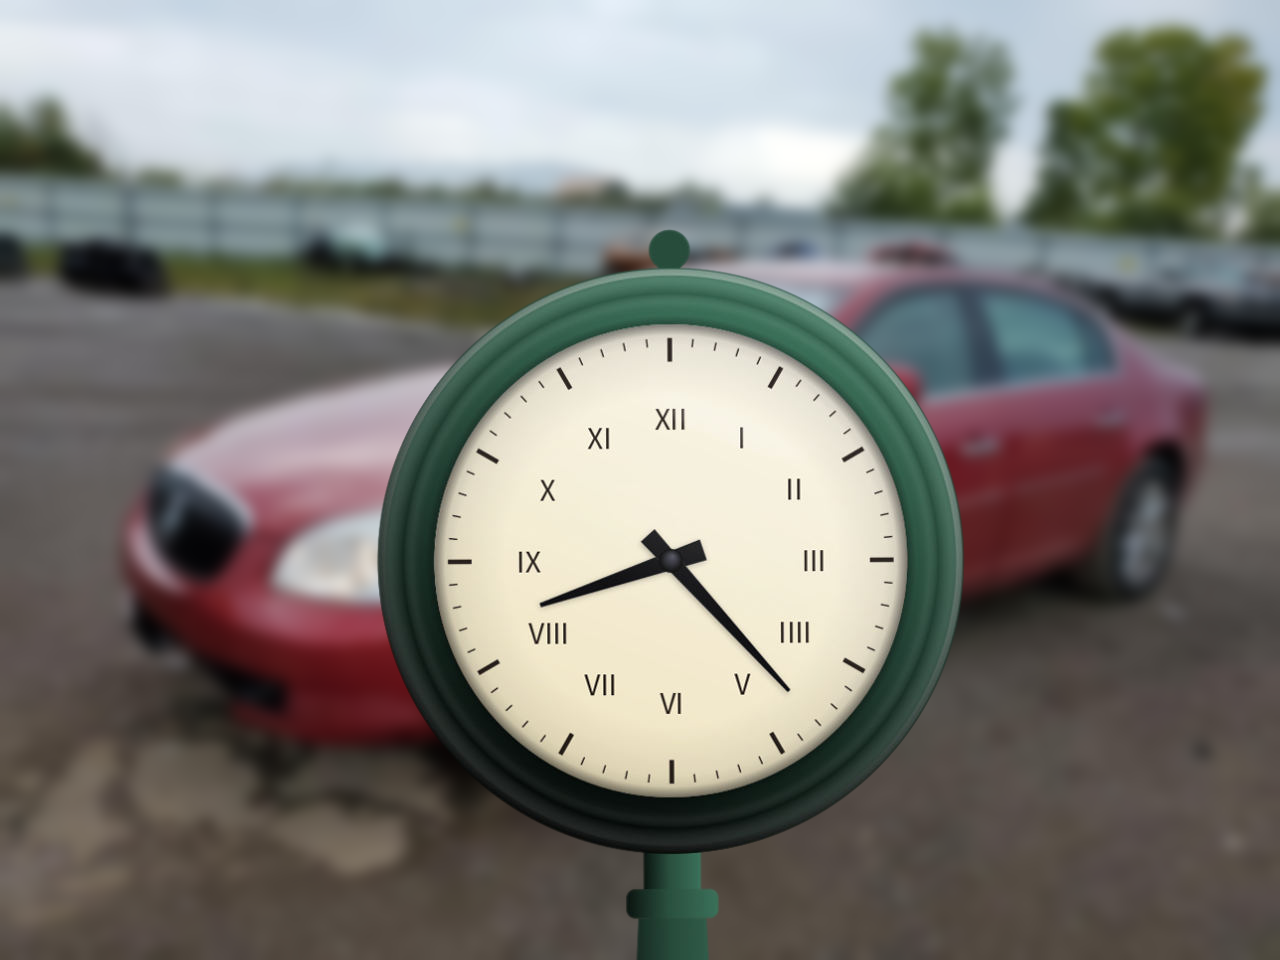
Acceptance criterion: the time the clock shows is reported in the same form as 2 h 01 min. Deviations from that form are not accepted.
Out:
8 h 23 min
